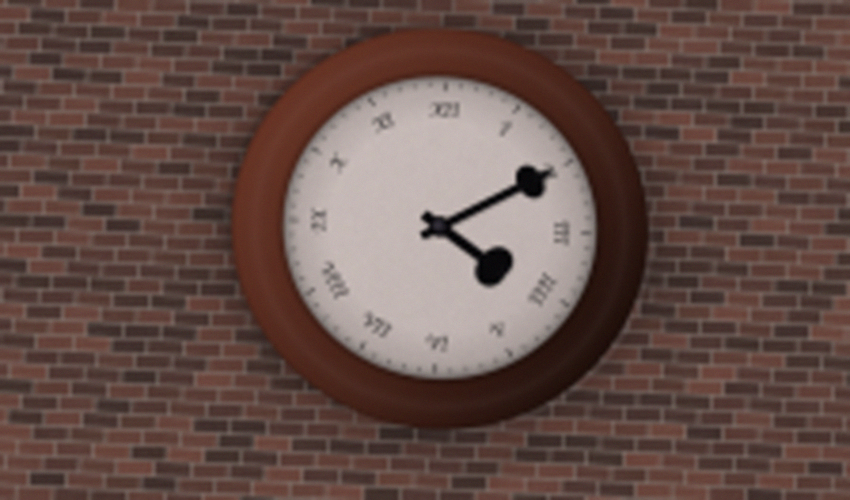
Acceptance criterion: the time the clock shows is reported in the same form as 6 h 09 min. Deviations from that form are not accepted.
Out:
4 h 10 min
